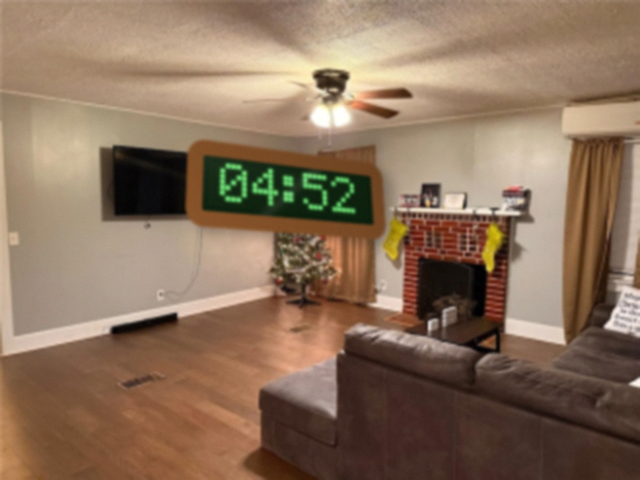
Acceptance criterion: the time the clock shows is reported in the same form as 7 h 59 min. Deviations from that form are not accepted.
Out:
4 h 52 min
